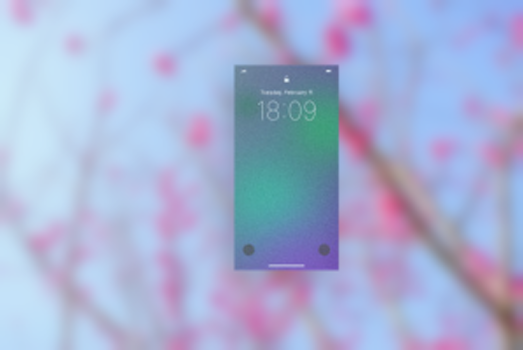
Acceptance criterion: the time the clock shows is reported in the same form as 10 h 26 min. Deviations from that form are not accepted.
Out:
18 h 09 min
